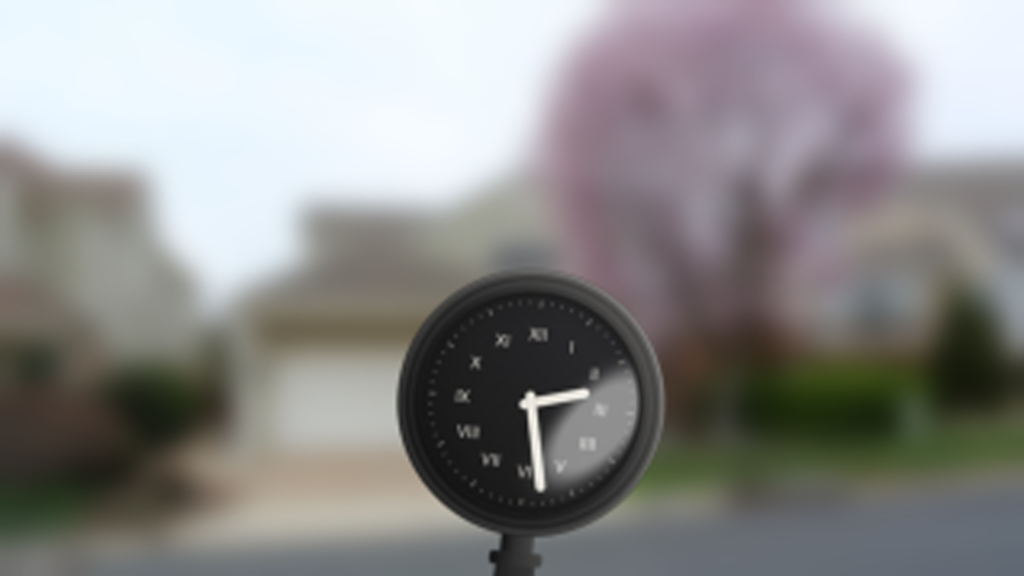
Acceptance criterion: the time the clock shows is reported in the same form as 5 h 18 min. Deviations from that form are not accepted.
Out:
2 h 28 min
